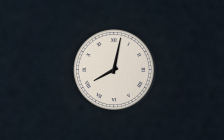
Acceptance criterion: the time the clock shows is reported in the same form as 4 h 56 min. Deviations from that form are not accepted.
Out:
8 h 02 min
